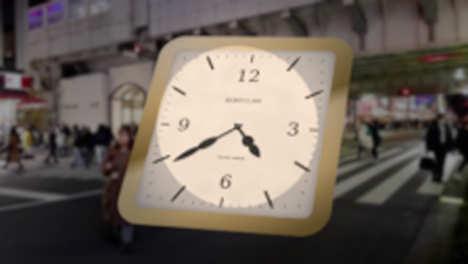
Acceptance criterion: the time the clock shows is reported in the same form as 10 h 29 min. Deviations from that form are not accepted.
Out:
4 h 39 min
